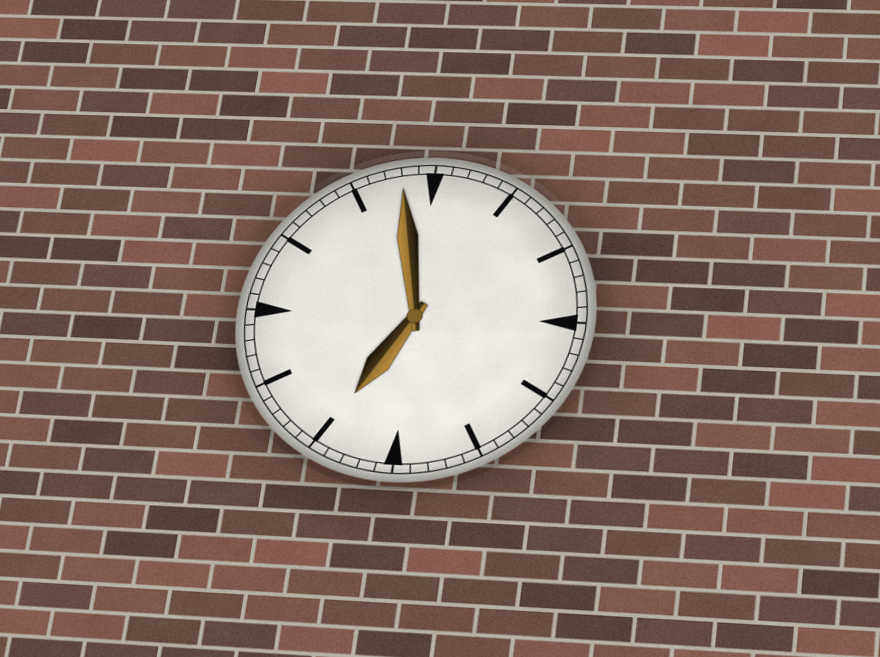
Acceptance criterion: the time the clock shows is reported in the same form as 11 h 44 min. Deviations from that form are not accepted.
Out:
6 h 58 min
